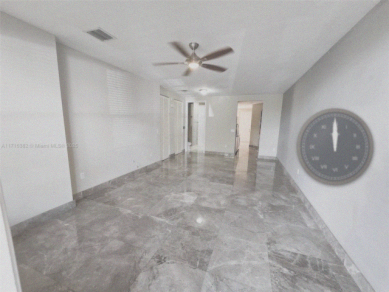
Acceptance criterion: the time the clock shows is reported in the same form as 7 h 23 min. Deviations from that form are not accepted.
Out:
12 h 00 min
